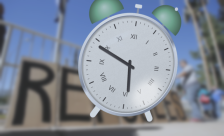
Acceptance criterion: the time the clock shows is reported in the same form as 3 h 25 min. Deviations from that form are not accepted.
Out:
5 h 49 min
